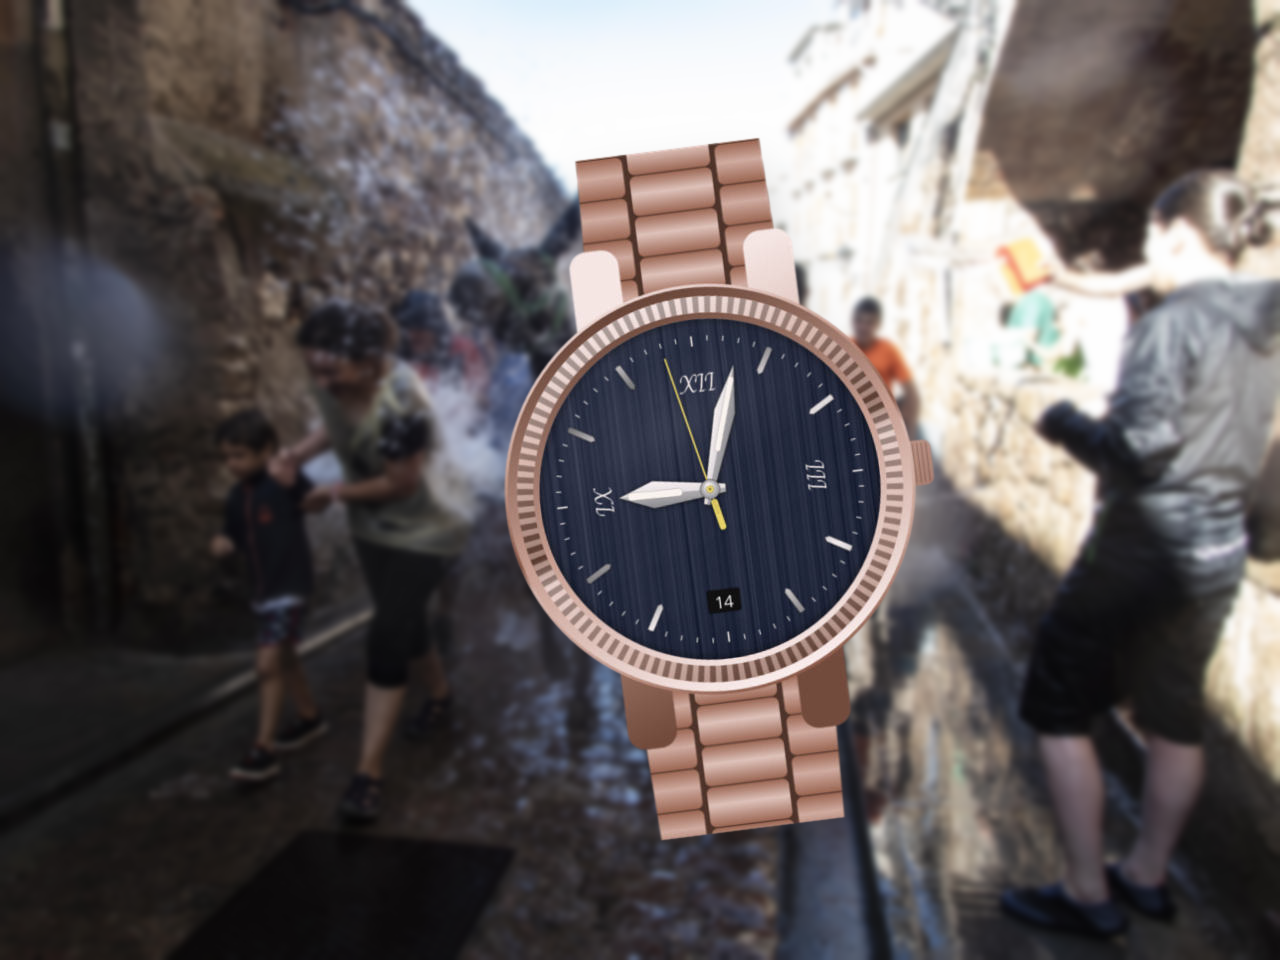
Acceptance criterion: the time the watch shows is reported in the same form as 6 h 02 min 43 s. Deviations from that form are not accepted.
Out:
9 h 02 min 58 s
